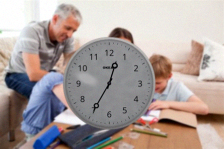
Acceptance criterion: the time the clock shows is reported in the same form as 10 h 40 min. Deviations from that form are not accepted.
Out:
12 h 35 min
